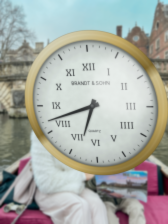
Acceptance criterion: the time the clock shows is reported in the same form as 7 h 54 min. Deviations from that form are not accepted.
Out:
6 h 42 min
